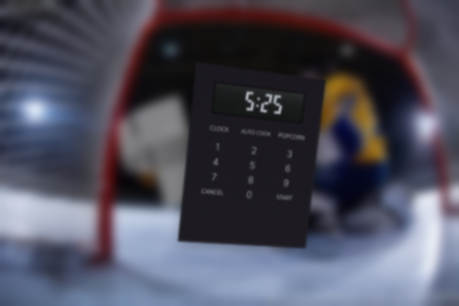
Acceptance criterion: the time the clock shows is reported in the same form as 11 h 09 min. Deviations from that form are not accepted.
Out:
5 h 25 min
